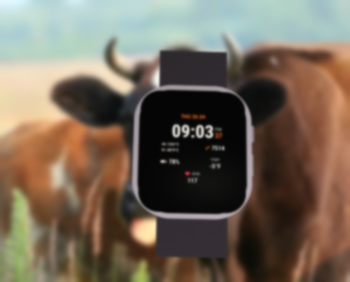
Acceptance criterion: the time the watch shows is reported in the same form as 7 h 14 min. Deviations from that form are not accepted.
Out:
9 h 03 min
